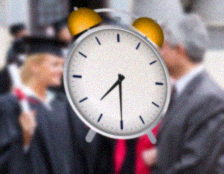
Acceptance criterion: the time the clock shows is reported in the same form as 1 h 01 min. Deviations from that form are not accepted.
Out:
7 h 30 min
